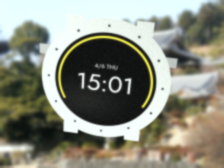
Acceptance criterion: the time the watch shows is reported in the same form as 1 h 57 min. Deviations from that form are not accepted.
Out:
15 h 01 min
